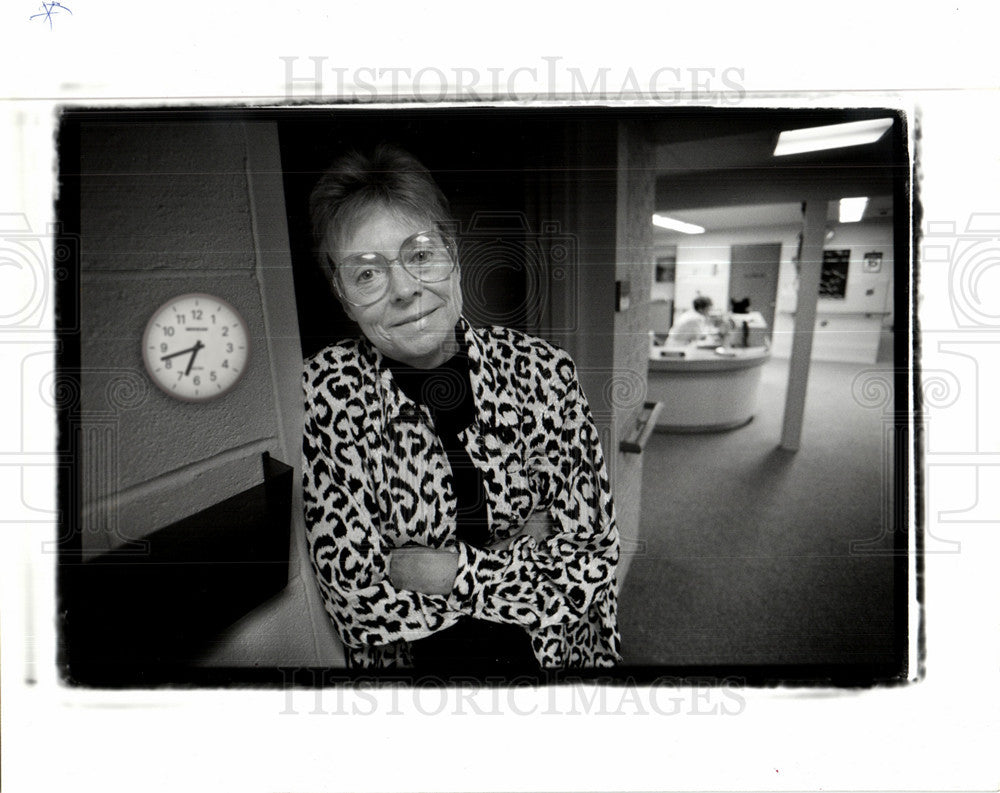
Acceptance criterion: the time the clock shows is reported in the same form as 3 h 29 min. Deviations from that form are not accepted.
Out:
6 h 42 min
